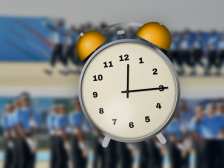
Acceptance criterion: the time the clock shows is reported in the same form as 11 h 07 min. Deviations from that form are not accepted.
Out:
12 h 15 min
